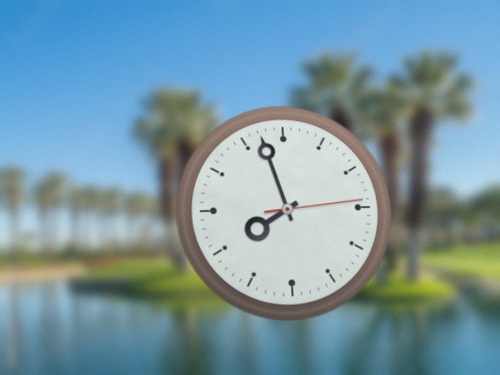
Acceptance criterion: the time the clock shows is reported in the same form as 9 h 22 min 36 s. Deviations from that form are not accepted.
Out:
7 h 57 min 14 s
